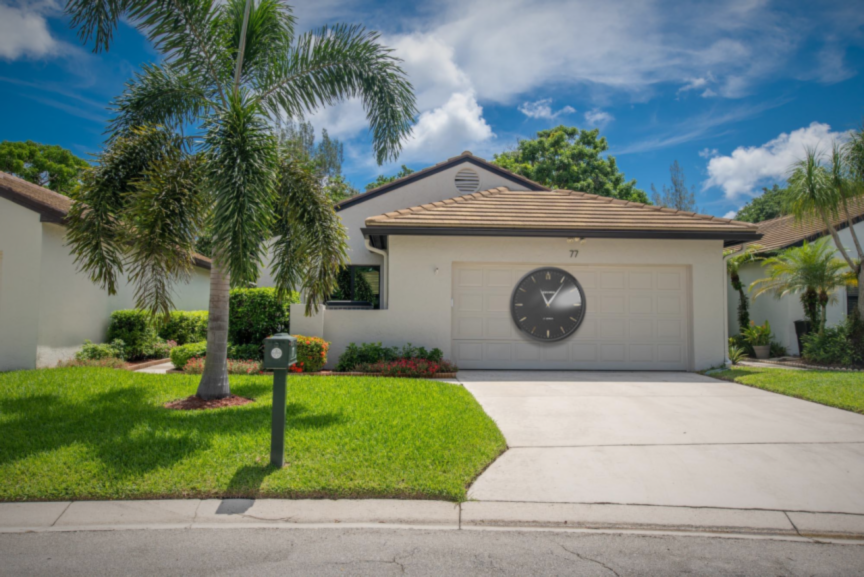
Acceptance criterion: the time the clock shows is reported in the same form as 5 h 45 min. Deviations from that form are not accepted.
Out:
11 h 06 min
